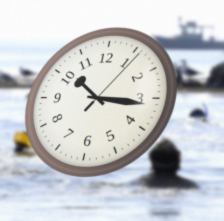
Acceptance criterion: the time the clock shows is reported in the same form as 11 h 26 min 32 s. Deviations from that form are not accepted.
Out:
10 h 16 min 06 s
